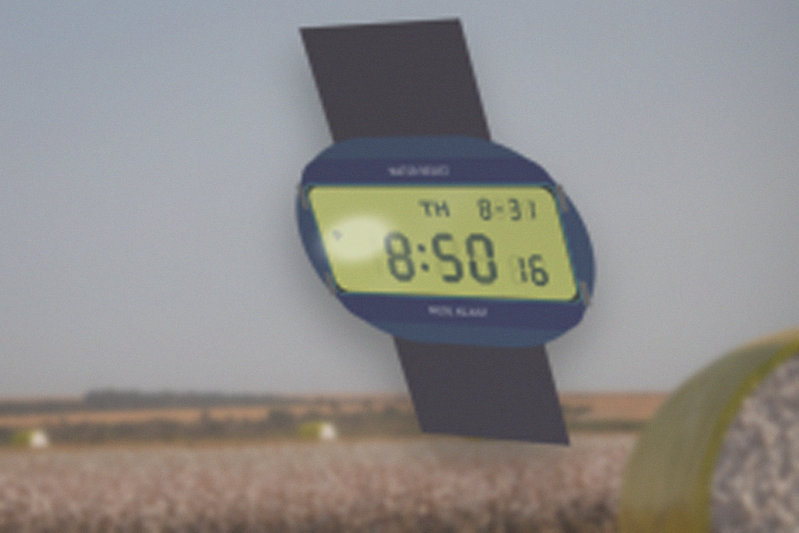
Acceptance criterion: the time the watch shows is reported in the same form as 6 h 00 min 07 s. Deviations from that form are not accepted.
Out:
8 h 50 min 16 s
